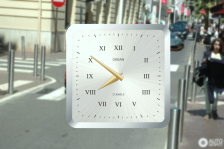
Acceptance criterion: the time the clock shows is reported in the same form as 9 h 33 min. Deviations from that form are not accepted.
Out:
7 h 51 min
